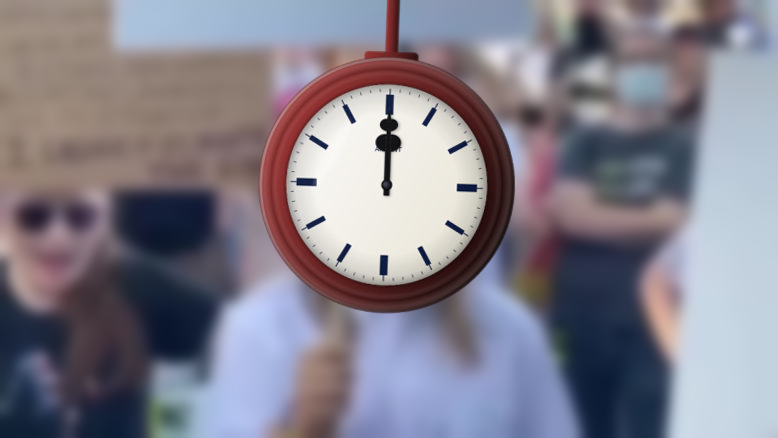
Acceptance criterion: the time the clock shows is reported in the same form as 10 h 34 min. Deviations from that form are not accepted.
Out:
12 h 00 min
